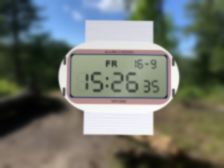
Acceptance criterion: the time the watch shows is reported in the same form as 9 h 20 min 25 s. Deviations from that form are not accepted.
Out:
15 h 26 min 35 s
